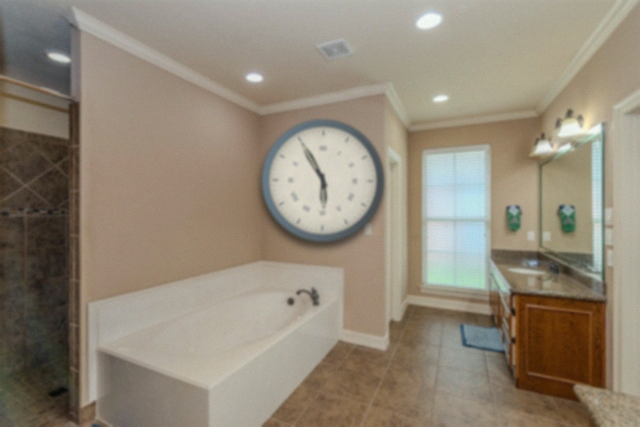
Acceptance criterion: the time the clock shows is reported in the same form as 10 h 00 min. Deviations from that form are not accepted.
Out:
5 h 55 min
